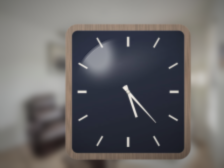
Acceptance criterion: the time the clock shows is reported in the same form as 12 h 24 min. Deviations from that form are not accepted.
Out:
5 h 23 min
